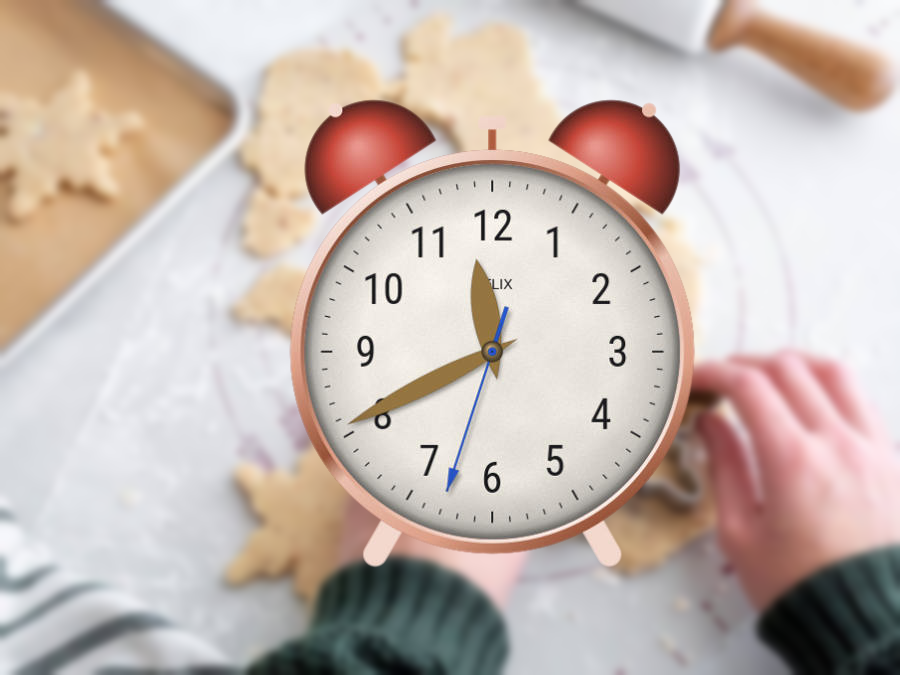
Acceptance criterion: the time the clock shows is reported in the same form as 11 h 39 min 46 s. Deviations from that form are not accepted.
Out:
11 h 40 min 33 s
